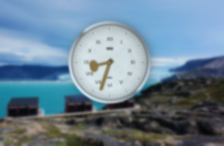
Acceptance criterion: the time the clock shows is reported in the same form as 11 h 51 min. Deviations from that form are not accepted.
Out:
8 h 33 min
